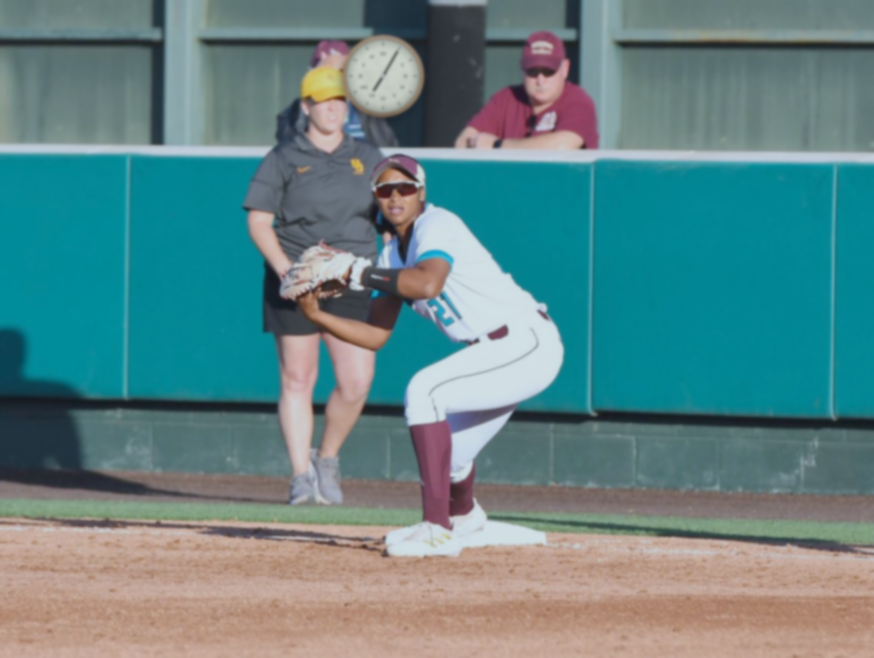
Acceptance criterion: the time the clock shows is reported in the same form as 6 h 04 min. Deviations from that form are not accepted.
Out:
7 h 05 min
